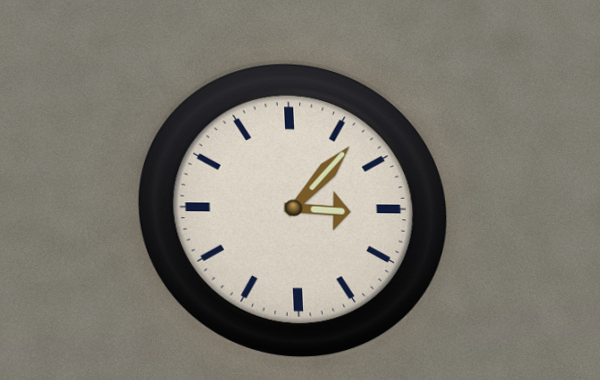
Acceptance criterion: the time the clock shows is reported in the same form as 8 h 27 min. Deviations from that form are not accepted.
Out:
3 h 07 min
